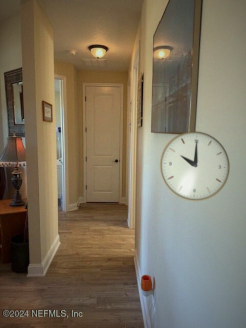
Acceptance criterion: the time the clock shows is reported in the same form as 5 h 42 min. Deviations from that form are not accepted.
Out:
10 h 00 min
